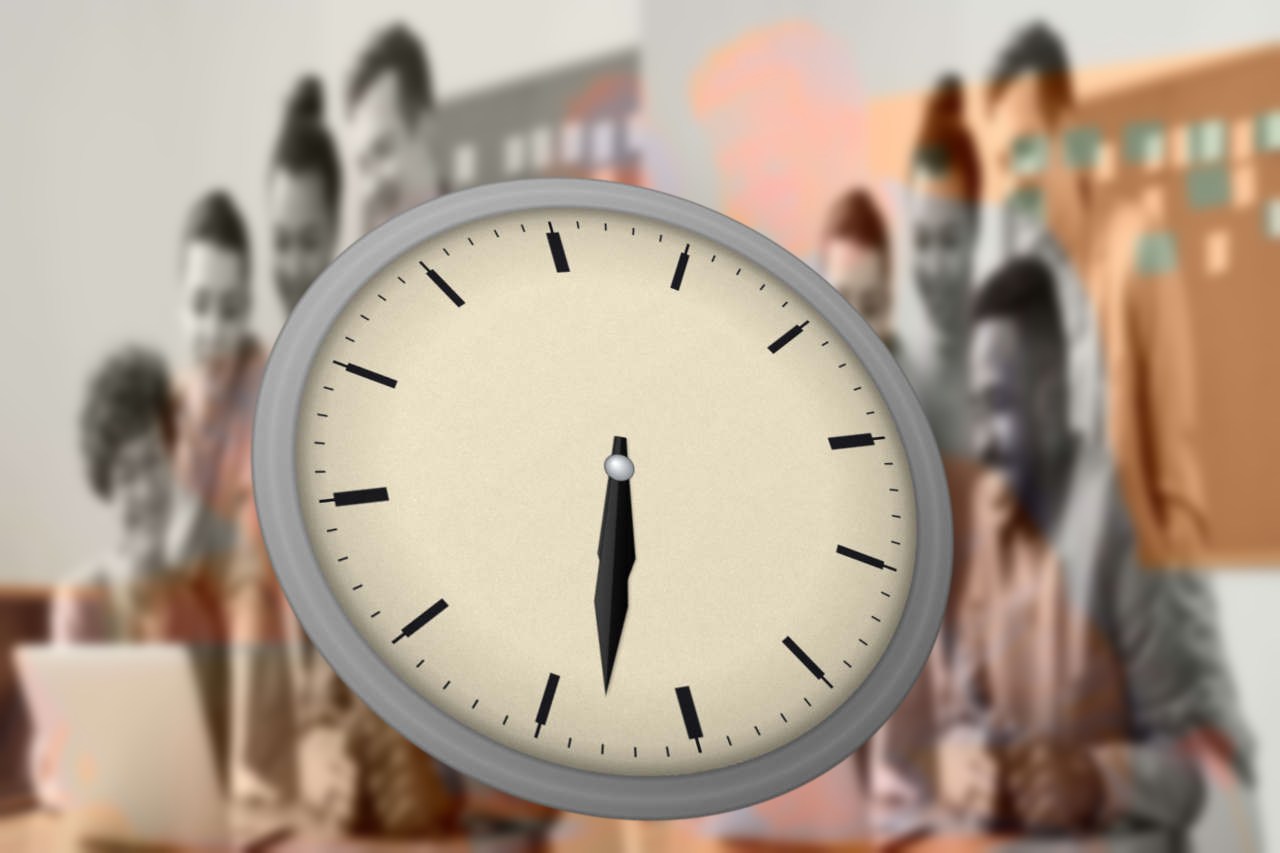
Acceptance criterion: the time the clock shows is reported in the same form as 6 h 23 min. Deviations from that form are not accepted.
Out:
6 h 33 min
